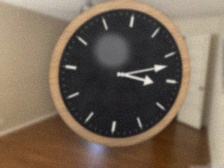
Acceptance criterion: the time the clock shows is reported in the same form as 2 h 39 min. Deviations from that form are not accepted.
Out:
3 h 12 min
